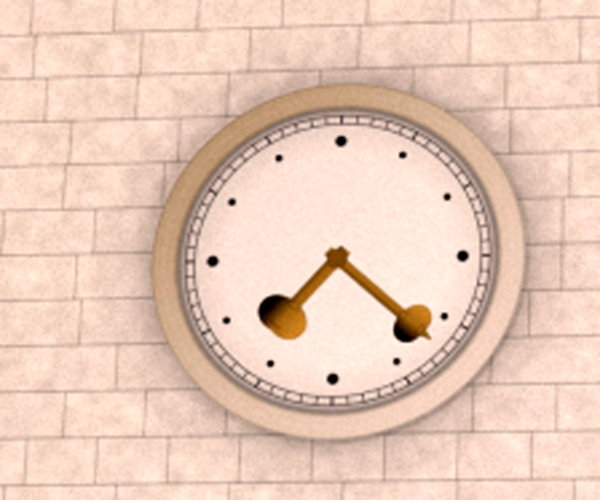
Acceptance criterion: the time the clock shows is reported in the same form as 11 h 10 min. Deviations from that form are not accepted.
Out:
7 h 22 min
